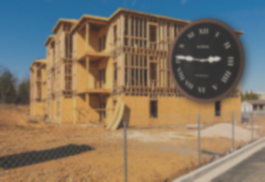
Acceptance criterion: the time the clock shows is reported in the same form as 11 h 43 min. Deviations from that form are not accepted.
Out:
2 h 46 min
